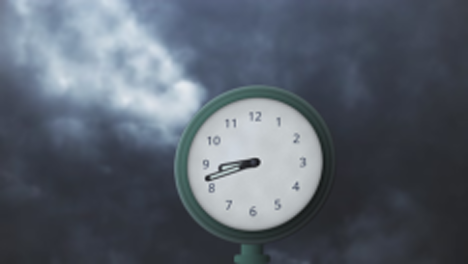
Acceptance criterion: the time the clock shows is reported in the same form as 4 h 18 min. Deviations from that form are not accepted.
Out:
8 h 42 min
